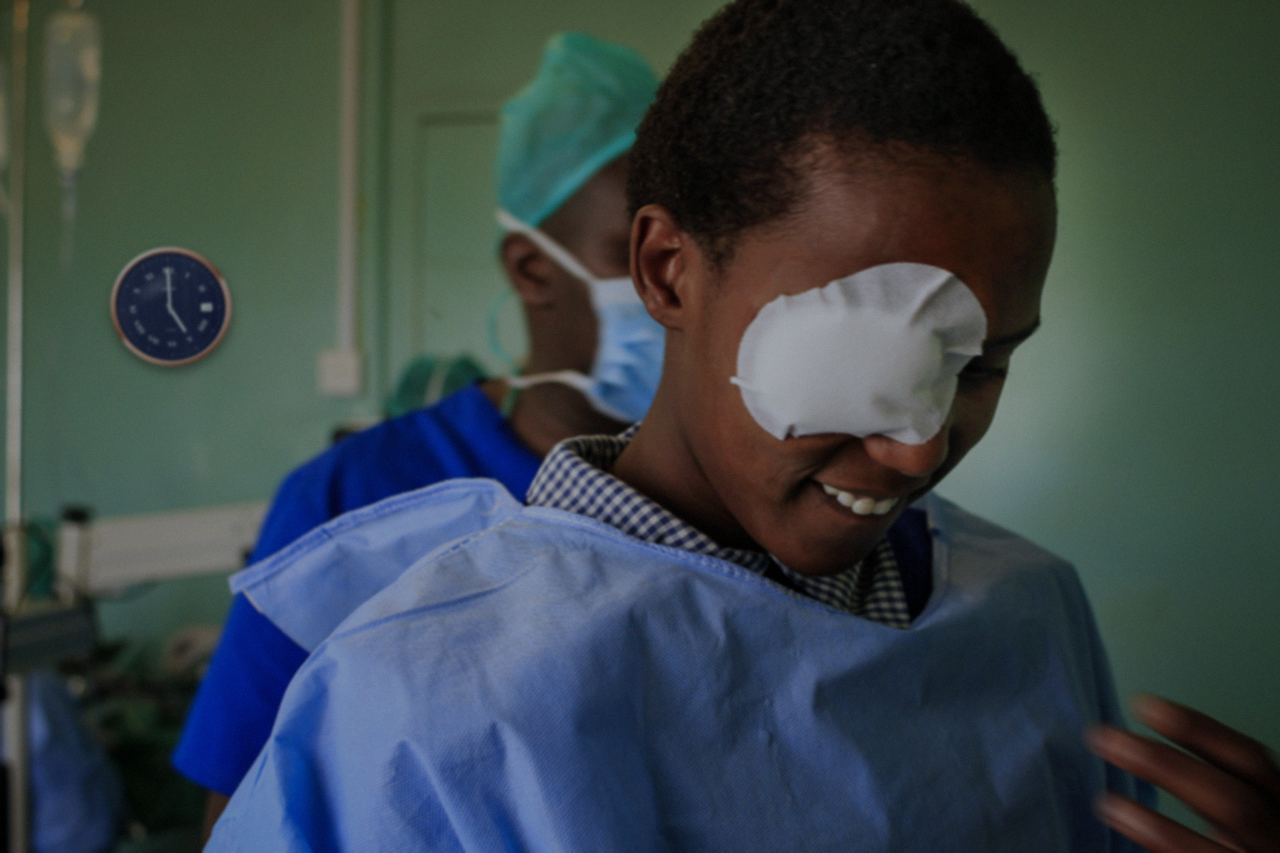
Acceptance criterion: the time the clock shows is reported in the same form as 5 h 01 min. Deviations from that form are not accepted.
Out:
5 h 00 min
